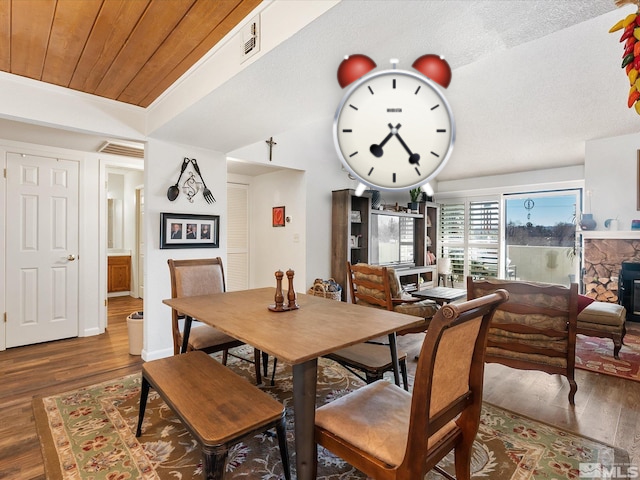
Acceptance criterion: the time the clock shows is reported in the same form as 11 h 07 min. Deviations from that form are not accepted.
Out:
7 h 24 min
